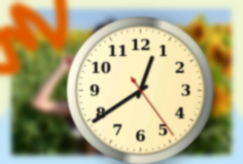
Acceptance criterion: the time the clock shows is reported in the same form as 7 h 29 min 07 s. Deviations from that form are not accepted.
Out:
12 h 39 min 24 s
